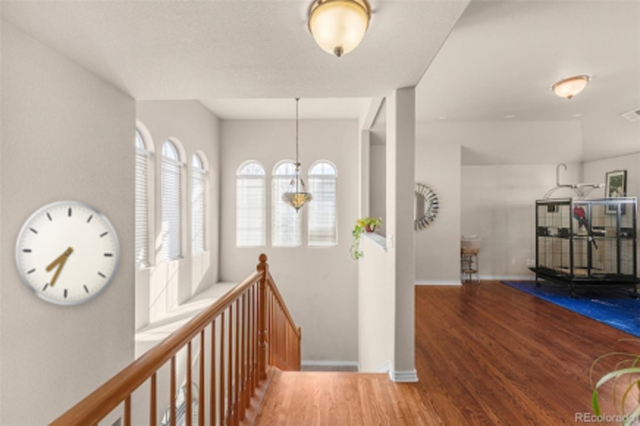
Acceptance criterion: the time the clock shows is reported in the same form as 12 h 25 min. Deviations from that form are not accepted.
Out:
7 h 34 min
